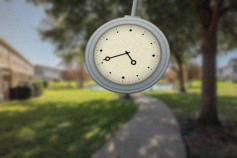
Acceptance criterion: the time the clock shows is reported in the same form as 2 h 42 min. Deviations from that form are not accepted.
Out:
4 h 41 min
